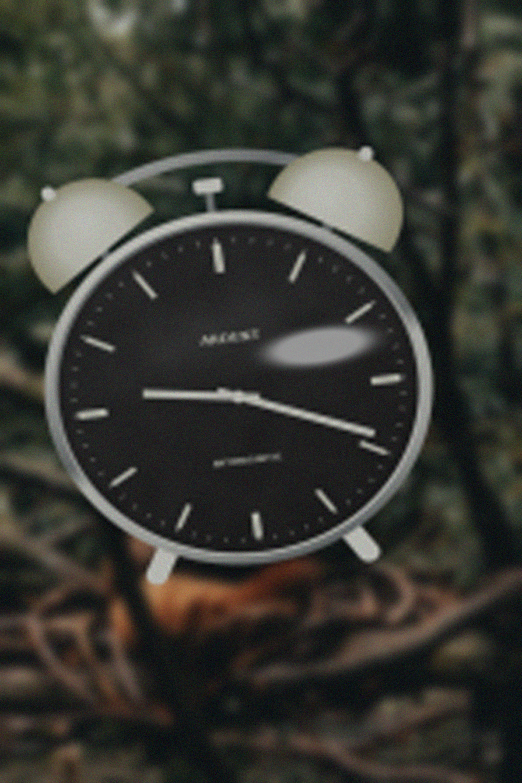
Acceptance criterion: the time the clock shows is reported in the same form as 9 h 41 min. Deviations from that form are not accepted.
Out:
9 h 19 min
